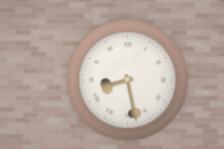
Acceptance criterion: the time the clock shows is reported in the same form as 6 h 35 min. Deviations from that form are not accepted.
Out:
8 h 28 min
